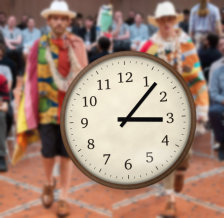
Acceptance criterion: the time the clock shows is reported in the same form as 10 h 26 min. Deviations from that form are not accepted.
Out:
3 h 07 min
